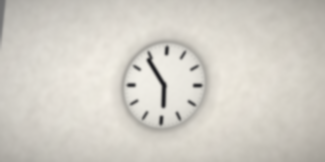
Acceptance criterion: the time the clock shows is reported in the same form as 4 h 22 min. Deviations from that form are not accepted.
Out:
5 h 54 min
